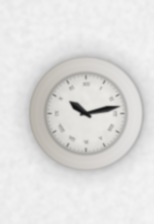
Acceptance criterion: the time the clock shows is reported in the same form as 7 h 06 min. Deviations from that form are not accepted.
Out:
10 h 13 min
